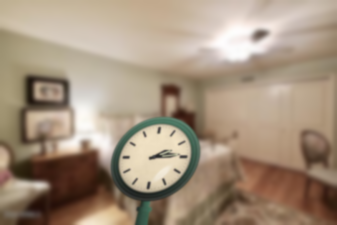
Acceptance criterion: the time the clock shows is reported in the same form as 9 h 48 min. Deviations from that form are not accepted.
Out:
2 h 14 min
